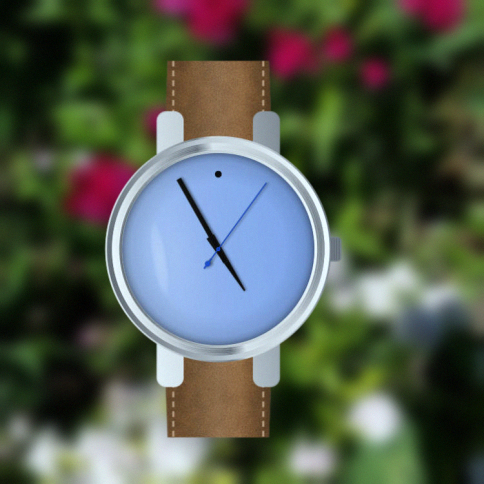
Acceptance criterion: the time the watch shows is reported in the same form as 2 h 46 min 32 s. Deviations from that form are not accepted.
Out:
4 h 55 min 06 s
